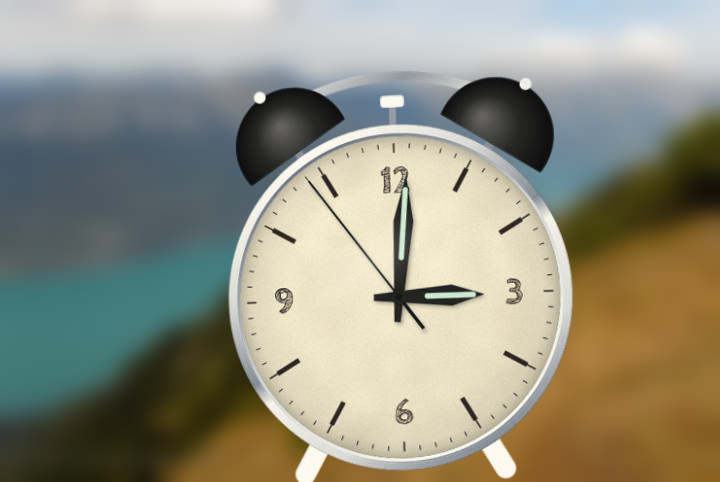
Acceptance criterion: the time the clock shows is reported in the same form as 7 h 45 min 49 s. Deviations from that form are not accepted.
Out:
3 h 00 min 54 s
